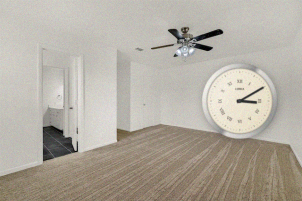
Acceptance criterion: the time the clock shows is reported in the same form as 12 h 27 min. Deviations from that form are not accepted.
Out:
3 h 10 min
